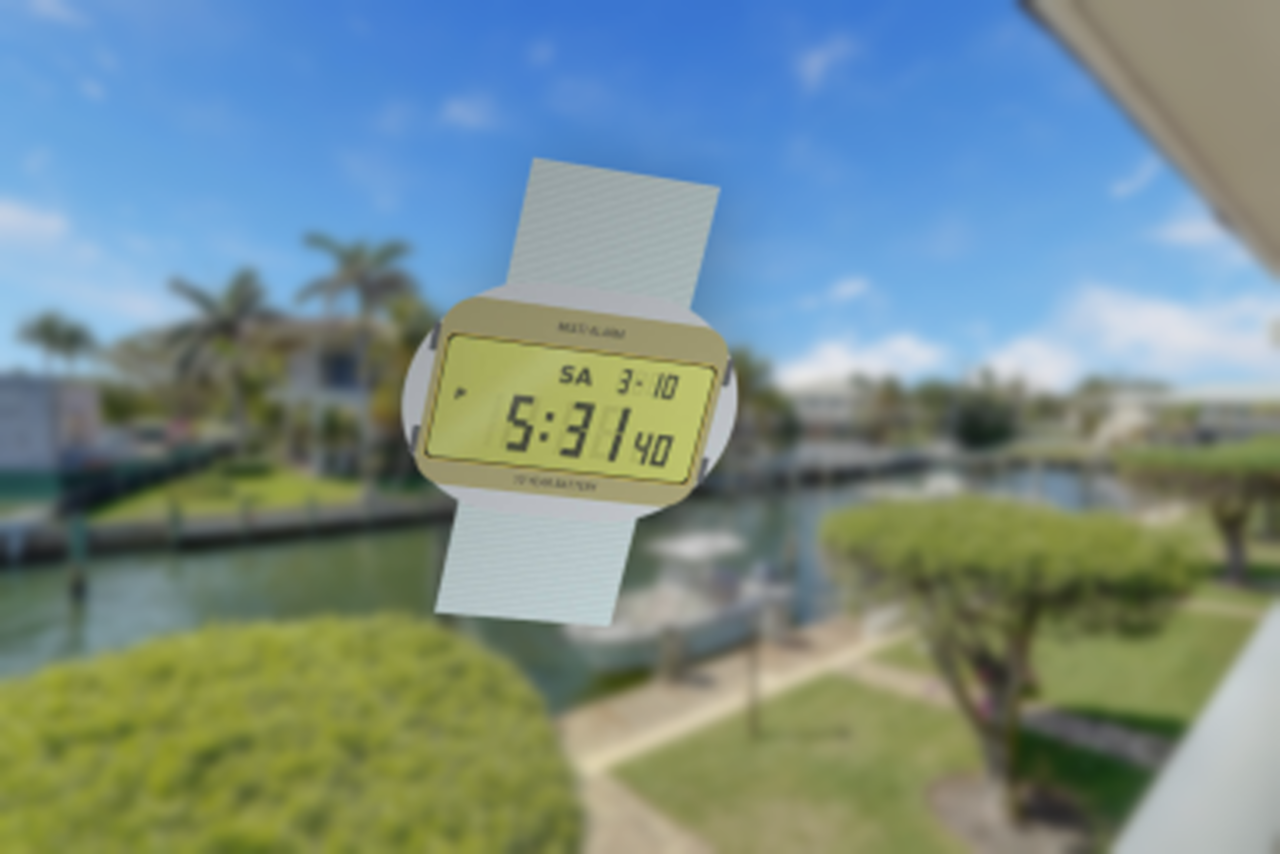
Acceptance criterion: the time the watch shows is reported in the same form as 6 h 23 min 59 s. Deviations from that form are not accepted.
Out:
5 h 31 min 40 s
